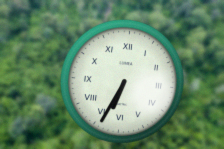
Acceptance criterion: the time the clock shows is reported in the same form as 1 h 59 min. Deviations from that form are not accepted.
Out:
6 h 34 min
